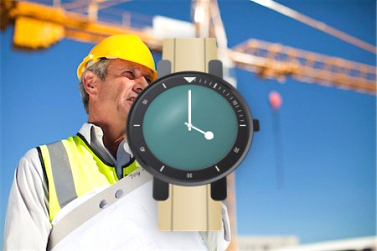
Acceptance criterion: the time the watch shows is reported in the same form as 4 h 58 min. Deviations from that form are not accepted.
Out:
4 h 00 min
